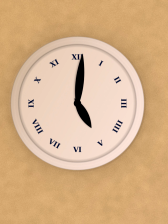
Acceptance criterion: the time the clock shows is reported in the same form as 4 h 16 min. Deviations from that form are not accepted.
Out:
5 h 01 min
